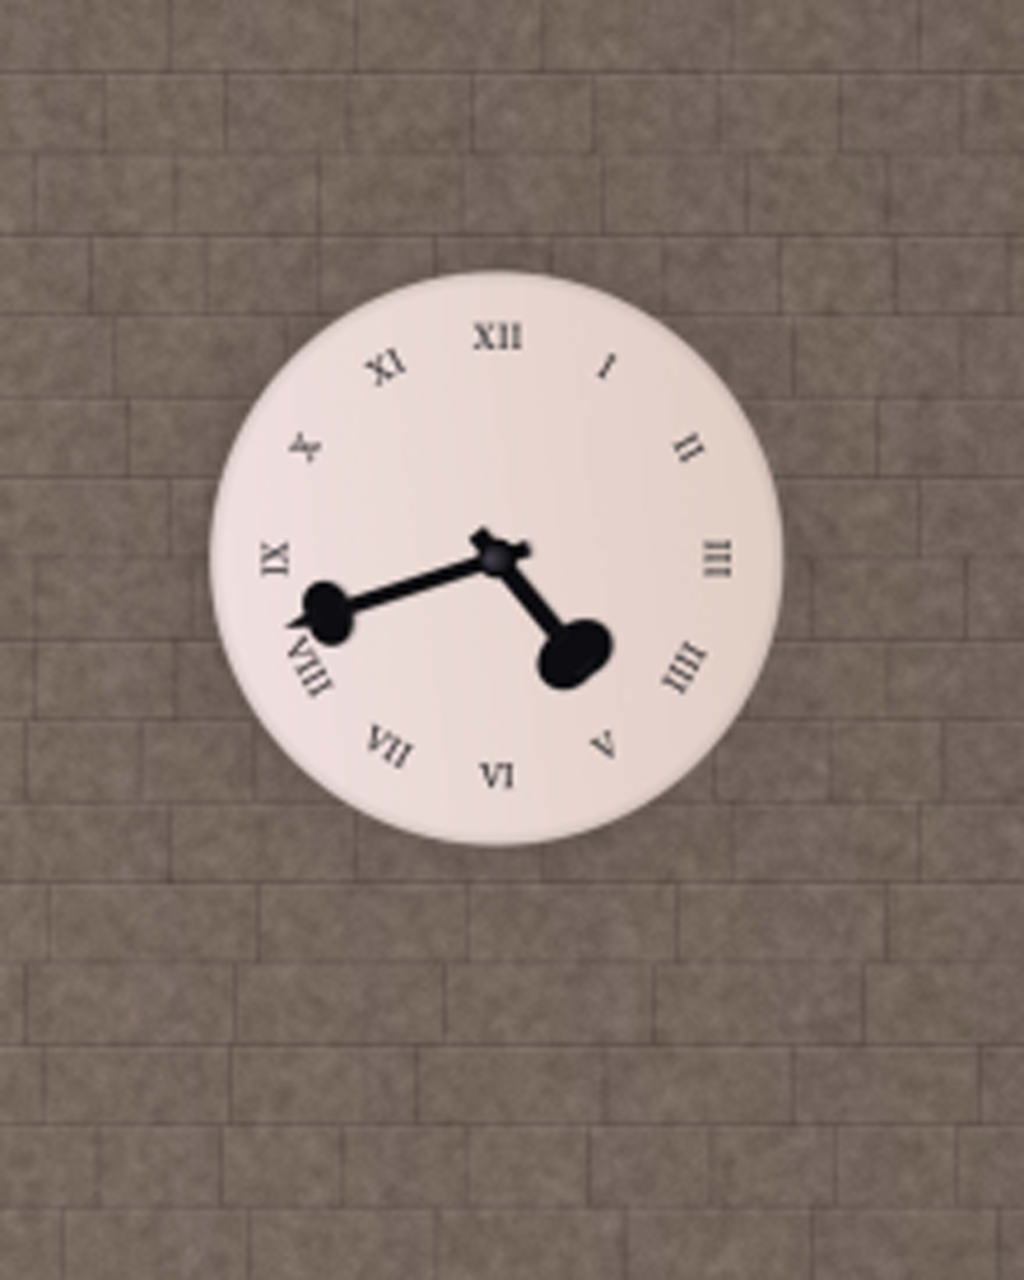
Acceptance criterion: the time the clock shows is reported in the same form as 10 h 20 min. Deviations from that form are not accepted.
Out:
4 h 42 min
